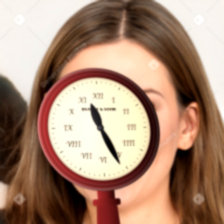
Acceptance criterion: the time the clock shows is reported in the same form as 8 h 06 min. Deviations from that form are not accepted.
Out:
11 h 26 min
